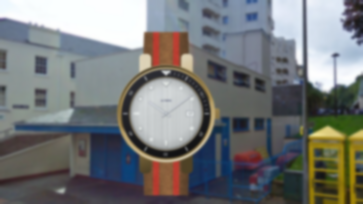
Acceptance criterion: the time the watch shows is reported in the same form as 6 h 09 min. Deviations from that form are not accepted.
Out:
10 h 09 min
